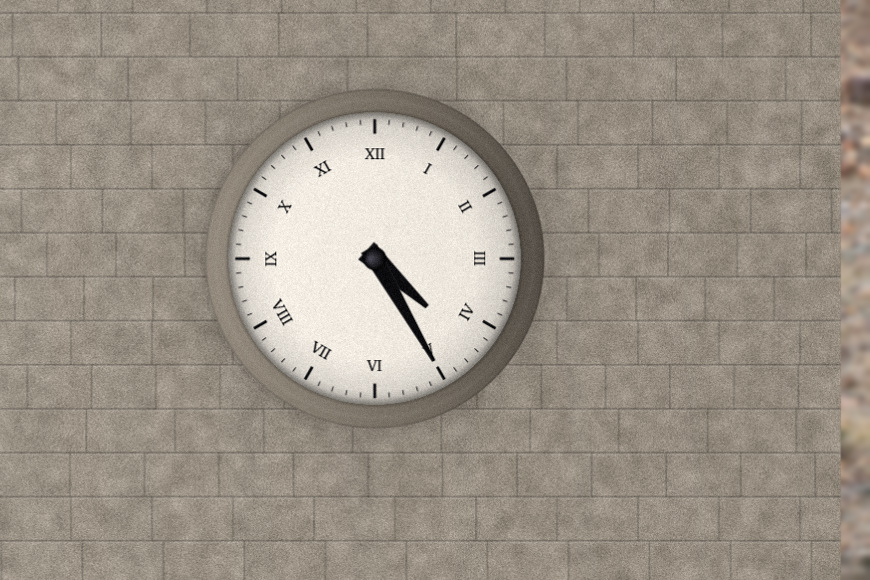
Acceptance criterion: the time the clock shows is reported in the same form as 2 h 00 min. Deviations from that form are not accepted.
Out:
4 h 25 min
